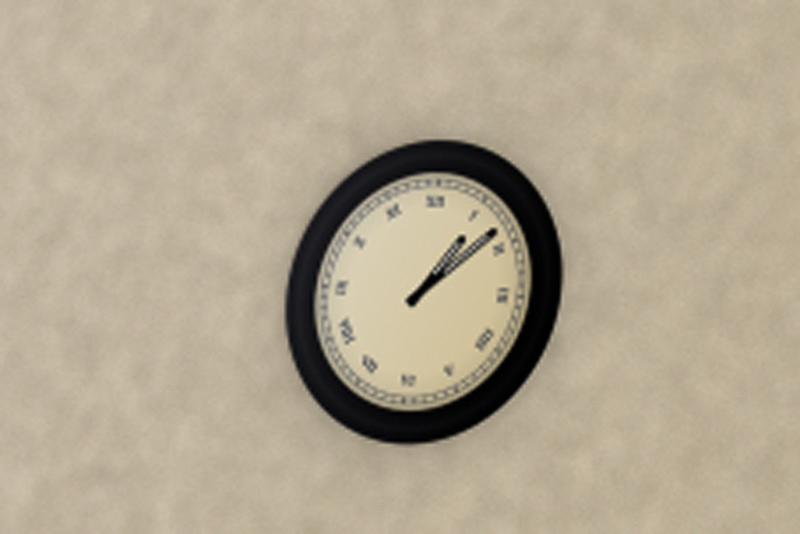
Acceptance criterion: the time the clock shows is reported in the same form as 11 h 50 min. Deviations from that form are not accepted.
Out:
1 h 08 min
